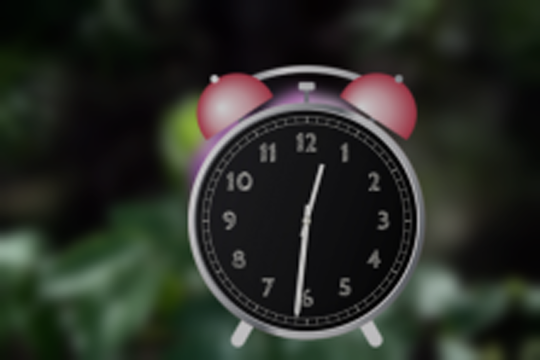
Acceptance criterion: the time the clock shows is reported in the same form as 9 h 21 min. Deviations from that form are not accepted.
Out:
12 h 31 min
